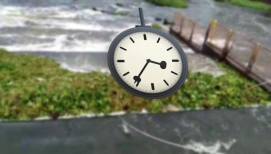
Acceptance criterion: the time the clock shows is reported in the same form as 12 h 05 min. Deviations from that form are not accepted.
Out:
3 h 36 min
